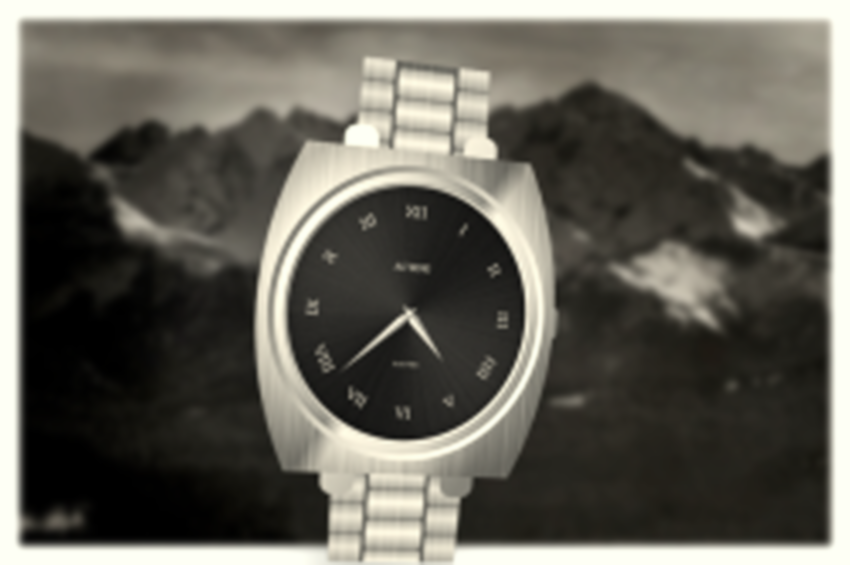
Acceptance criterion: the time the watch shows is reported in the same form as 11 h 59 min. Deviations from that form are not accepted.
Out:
4 h 38 min
